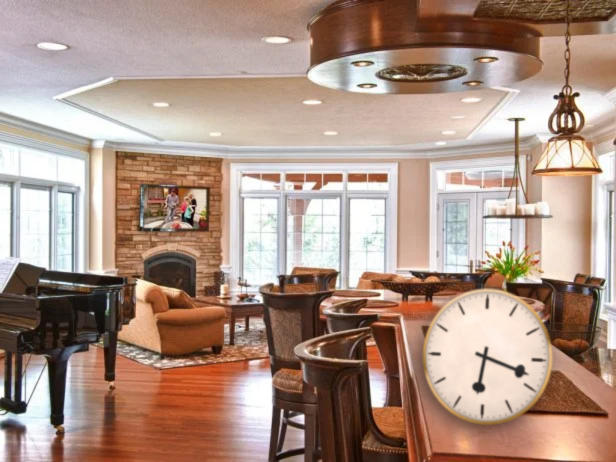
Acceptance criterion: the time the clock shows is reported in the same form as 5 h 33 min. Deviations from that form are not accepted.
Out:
6 h 18 min
